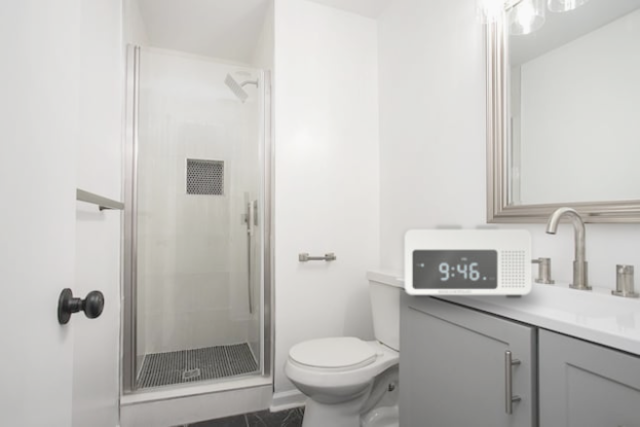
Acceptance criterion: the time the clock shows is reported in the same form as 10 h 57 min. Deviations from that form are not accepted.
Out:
9 h 46 min
